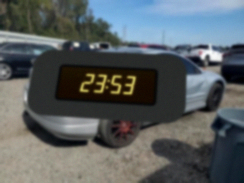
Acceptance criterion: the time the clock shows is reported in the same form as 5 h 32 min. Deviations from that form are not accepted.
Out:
23 h 53 min
